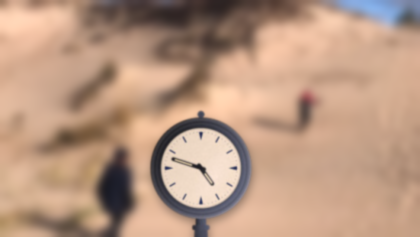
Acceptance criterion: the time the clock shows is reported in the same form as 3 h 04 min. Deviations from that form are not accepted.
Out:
4 h 48 min
